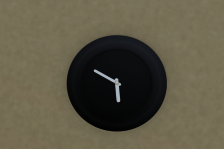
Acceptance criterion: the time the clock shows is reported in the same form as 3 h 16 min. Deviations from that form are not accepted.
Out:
5 h 50 min
